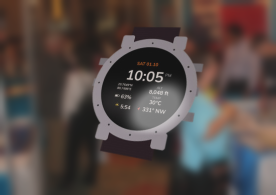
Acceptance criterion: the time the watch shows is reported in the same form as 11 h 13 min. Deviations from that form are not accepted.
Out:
10 h 05 min
